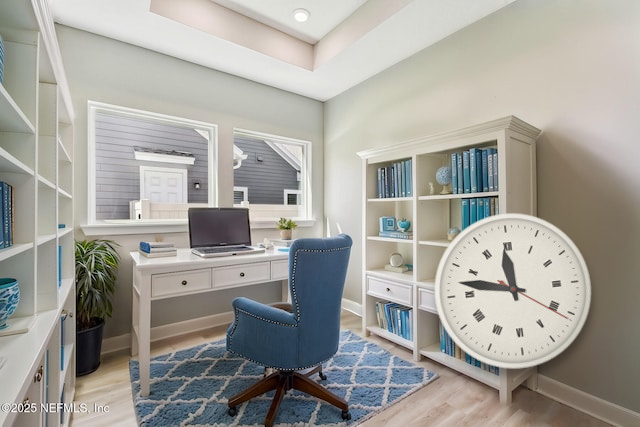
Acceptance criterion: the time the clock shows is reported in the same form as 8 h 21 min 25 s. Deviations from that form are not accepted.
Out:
11 h 47 min 21 s
